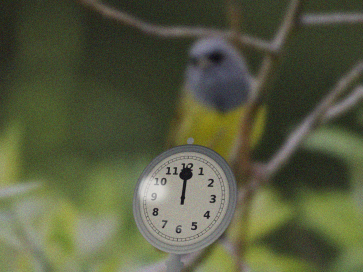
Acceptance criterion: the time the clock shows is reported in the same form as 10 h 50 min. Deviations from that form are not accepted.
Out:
12 h 00 min
